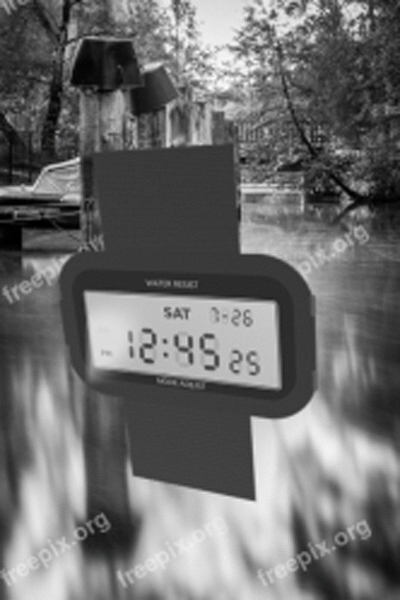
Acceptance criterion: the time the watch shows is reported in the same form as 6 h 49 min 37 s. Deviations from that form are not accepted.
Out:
12 h 45 min 25 s
